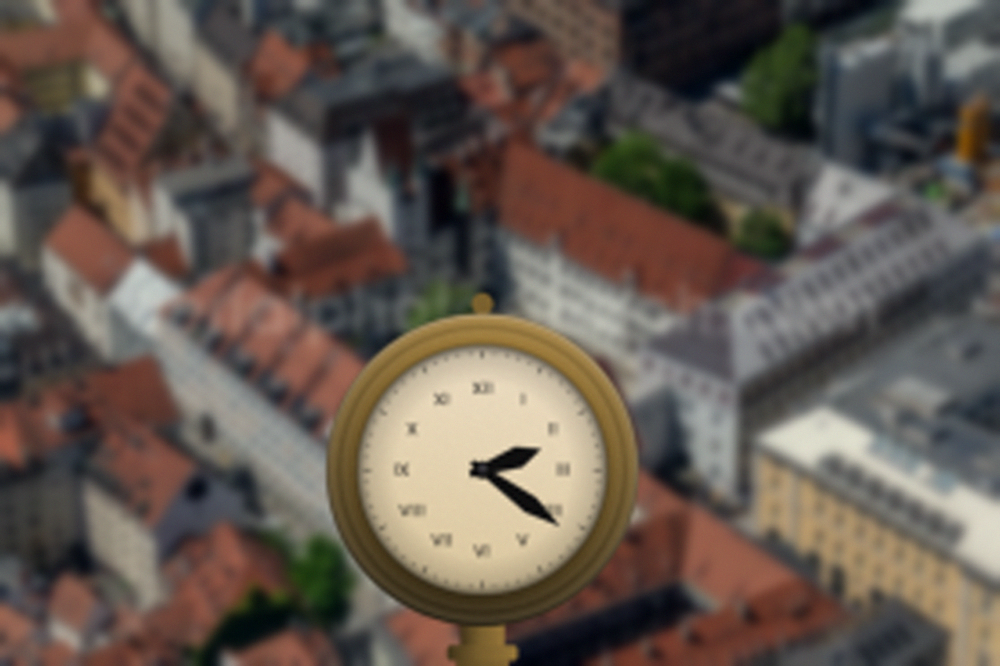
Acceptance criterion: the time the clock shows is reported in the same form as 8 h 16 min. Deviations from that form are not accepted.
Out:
2 h 21 min
